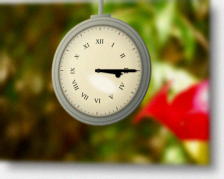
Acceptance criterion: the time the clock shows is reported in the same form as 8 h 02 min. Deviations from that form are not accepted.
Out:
3 h 15 min
